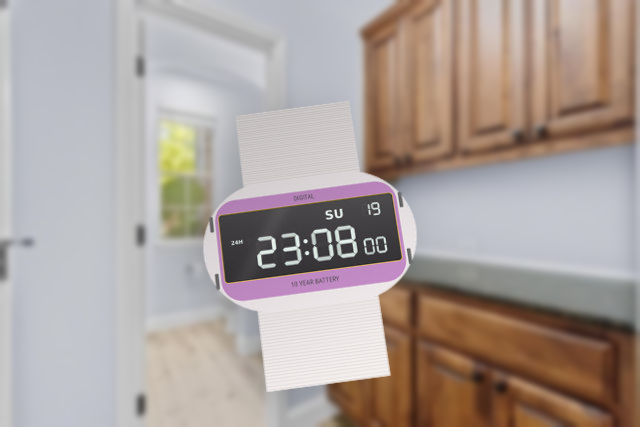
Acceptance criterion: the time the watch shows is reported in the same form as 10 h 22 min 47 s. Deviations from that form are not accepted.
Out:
23 h 08 min 00 s
